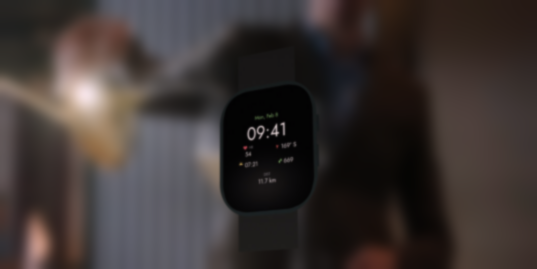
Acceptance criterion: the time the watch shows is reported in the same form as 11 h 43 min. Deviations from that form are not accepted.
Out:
9 h 41 min
